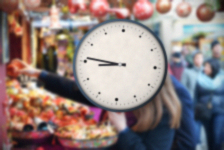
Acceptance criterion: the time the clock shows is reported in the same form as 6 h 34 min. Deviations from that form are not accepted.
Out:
8 h 46 min
